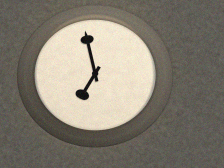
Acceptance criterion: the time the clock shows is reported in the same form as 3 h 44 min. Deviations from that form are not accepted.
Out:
6 h 58 min
